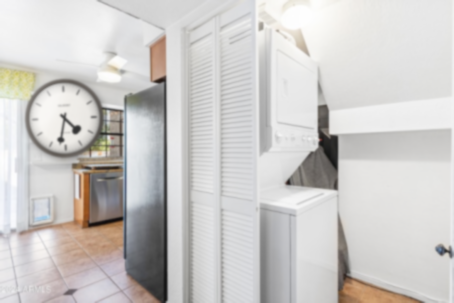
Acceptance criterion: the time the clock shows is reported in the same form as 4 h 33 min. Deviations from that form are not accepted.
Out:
4 h 32 min
